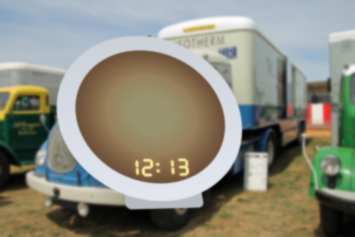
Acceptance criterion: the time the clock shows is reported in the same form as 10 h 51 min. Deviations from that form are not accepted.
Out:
12 h 13 min
